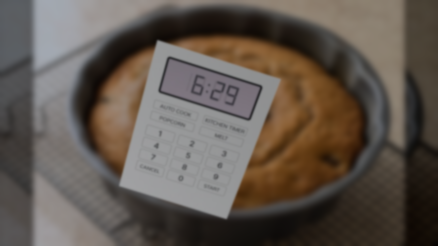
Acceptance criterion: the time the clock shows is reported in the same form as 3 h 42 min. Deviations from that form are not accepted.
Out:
6 h 29 min
